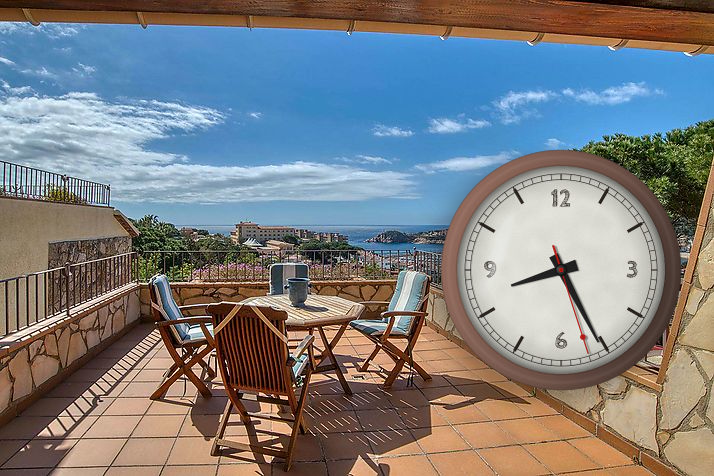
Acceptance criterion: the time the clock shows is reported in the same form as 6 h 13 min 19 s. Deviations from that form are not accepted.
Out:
8 h 25 min 27 s
